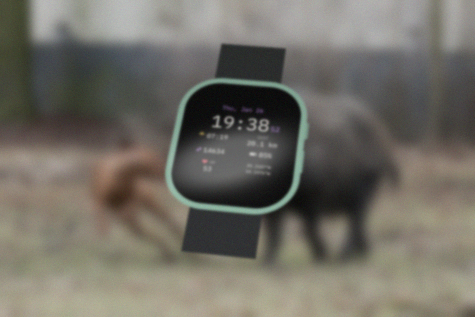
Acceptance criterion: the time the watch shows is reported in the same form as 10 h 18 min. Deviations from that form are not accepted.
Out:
19 h 38 min
